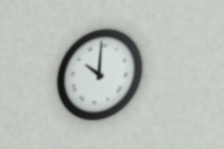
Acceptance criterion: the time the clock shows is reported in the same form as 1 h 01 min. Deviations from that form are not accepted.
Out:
9 h 59 min
